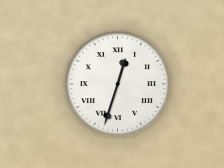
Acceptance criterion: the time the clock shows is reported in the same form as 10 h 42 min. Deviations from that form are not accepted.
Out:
12 h 33 min
